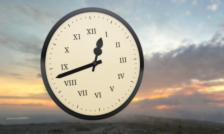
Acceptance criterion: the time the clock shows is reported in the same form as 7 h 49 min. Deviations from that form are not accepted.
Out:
12 h 43 min
